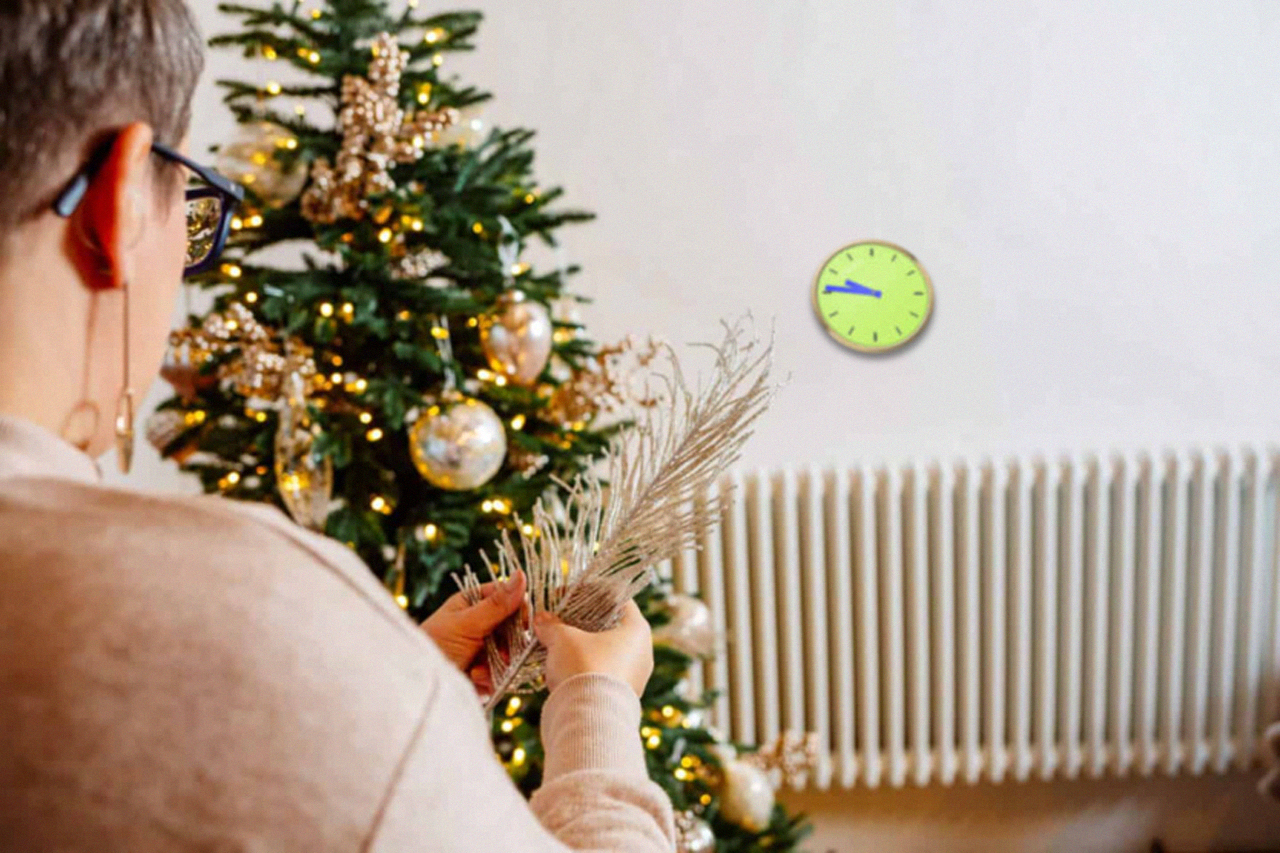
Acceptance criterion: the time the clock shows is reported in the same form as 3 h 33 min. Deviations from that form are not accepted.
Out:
9 h 46 min
